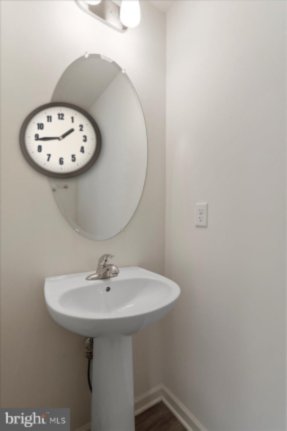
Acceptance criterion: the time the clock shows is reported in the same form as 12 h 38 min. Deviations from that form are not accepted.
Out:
1 h 44 min
